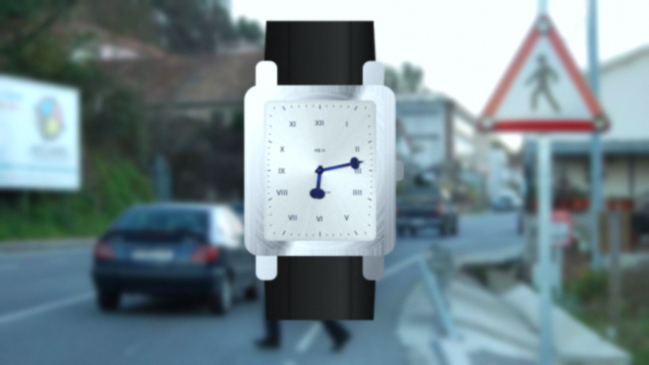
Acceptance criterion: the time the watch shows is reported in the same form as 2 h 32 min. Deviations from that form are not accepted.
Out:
6 h 13 min
